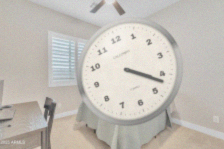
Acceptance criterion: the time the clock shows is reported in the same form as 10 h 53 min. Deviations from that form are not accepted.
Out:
4 h 22 min
